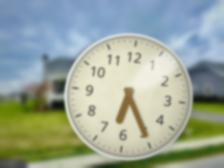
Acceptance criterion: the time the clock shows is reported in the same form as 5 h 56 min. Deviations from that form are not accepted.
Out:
6 h 25 min
